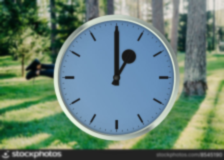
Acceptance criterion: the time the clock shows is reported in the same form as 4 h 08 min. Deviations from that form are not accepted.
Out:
1 h 00 min
